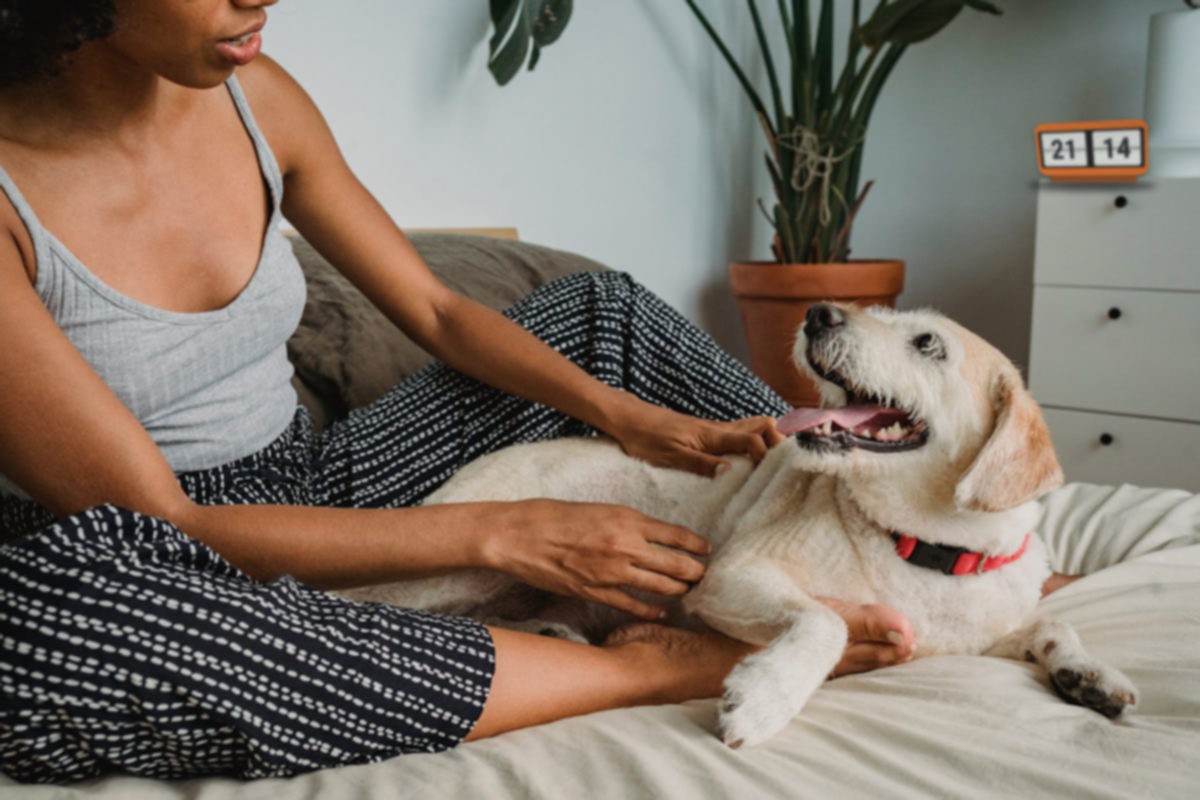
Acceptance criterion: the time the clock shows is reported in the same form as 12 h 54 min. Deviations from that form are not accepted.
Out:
21 h 14 min
